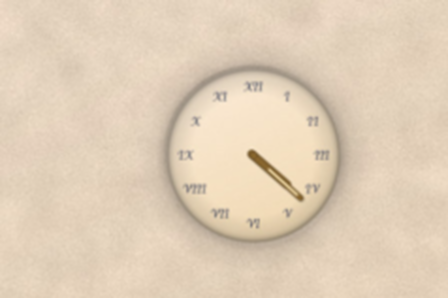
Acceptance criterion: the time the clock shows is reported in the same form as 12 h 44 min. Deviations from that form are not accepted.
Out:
4 h 22 min
